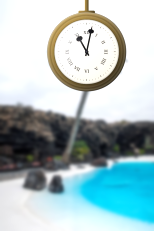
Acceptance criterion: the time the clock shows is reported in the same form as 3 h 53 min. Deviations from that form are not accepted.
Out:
11 h 02 min
